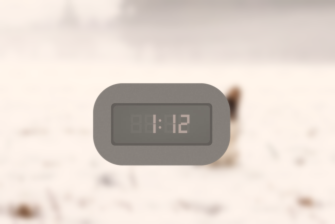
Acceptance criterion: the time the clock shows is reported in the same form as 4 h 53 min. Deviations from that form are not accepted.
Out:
1 h 12 min
